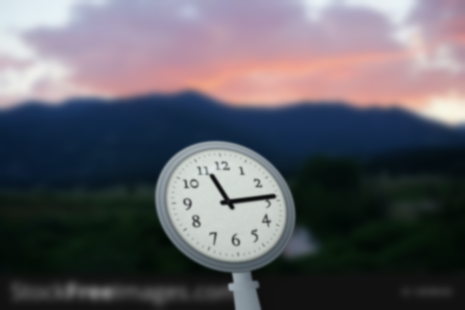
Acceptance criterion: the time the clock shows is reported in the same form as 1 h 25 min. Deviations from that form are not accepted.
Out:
11 h 14 min
